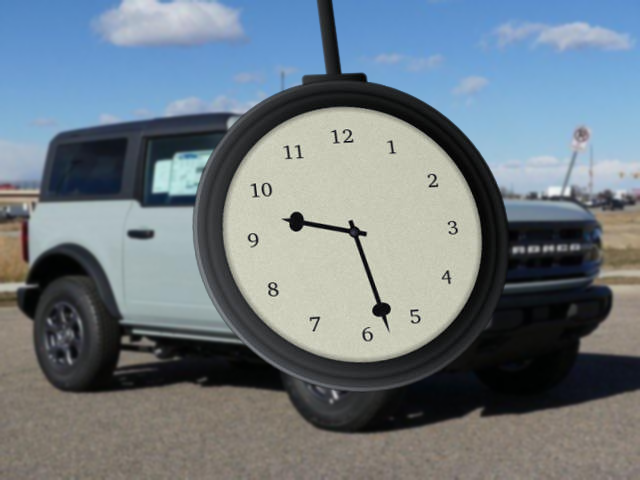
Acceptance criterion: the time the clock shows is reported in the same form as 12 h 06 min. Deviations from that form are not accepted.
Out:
9 h 28 min
